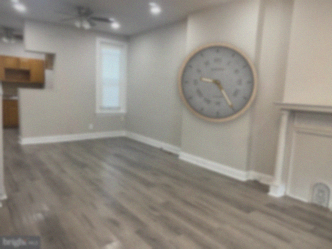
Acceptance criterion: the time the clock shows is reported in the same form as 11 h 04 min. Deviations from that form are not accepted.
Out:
9 h 25 min
